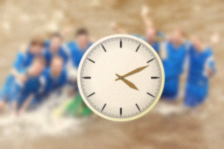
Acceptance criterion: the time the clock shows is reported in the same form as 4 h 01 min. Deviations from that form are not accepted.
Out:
4 h 11 min
